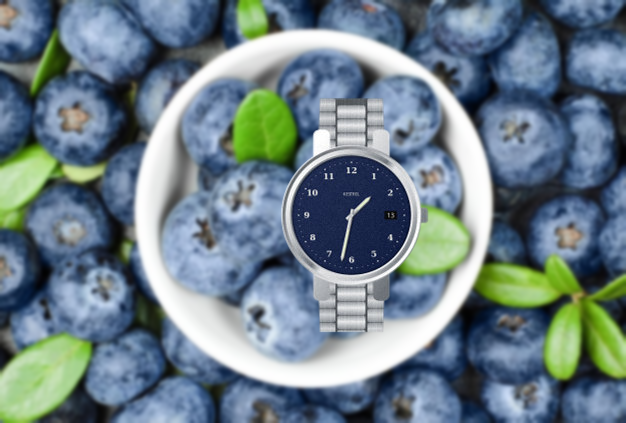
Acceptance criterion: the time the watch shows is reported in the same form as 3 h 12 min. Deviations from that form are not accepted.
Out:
1 h 32 min
